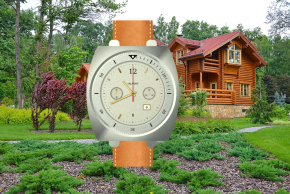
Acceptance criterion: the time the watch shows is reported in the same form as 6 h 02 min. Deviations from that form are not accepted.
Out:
10 h 41 min
